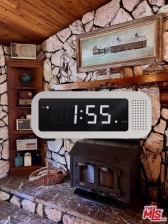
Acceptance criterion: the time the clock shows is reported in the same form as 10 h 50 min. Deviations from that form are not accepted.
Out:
1 h 55 min
